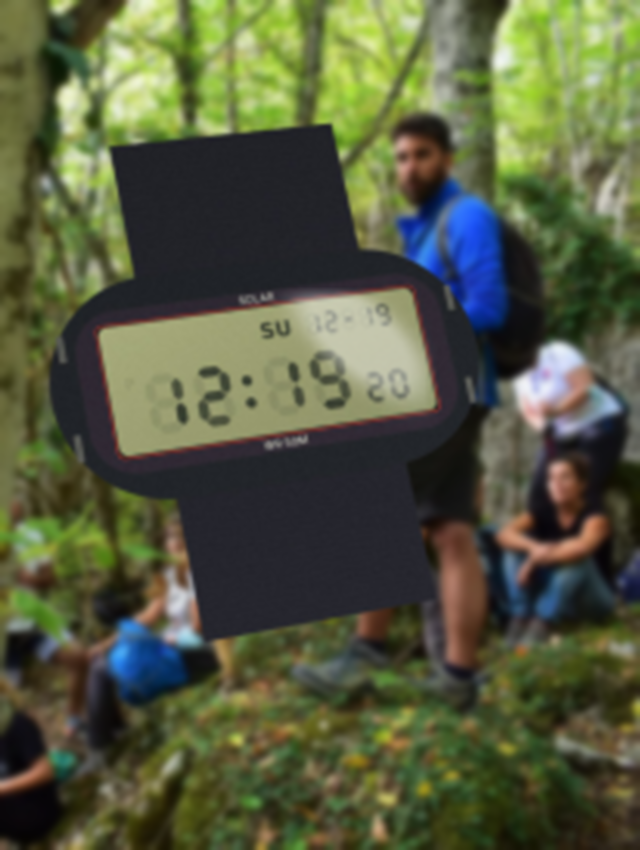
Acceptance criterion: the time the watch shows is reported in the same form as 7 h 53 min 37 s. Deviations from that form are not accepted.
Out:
12 h 19 min 20 s
